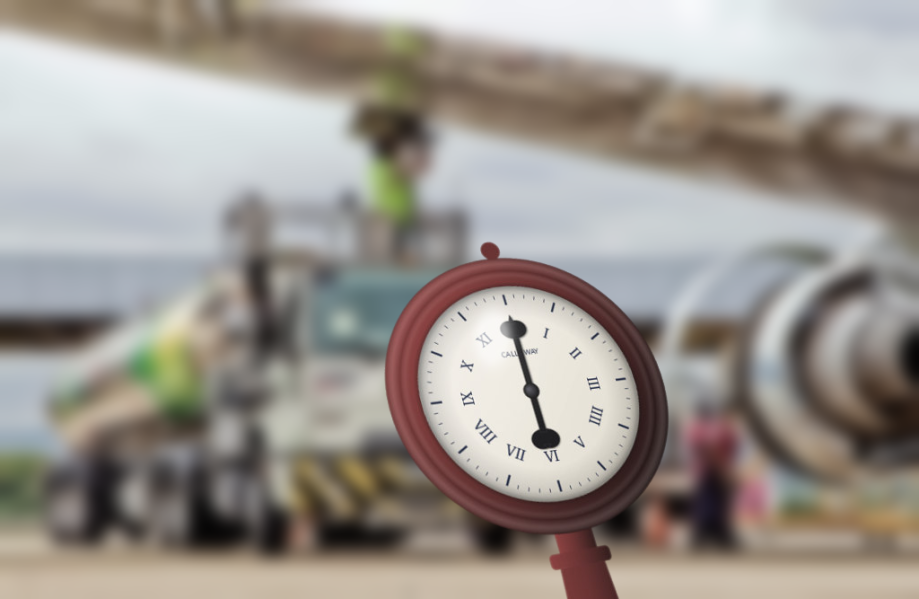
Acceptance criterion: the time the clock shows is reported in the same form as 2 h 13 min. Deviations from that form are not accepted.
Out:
6 h 00 min
